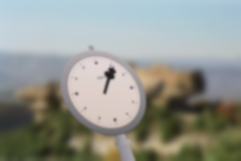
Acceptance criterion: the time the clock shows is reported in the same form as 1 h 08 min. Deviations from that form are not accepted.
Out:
1 h 06 min
